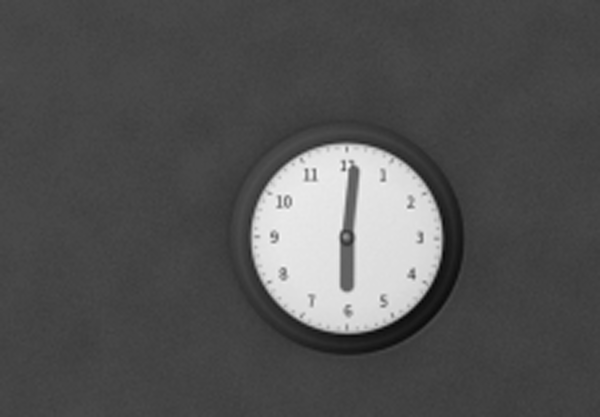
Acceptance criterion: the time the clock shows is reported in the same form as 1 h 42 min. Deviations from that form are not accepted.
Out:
6 h 01 min
